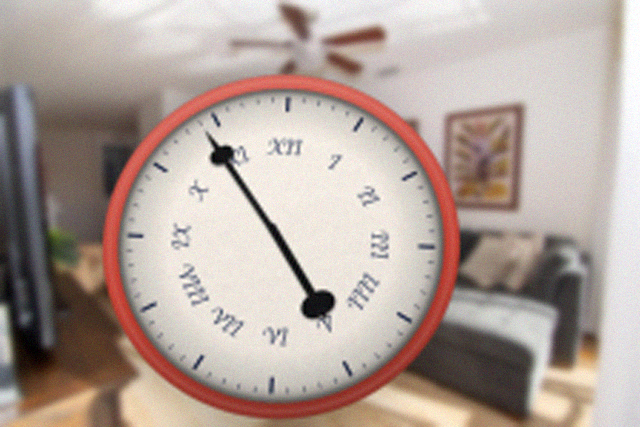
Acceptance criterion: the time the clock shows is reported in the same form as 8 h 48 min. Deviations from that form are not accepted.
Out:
4 h 54 min
